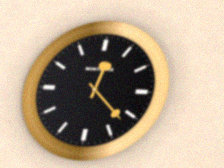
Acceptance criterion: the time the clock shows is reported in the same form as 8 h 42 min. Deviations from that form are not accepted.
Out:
12 h 22 min
